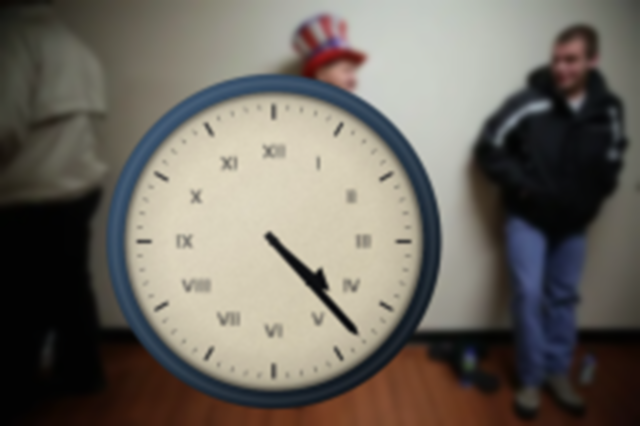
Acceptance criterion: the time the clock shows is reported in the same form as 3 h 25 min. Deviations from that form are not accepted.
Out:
4 h 23 min
